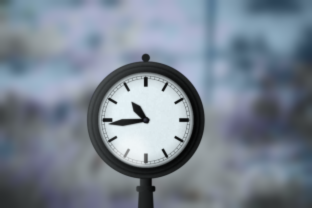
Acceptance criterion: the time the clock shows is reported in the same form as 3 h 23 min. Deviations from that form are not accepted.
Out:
10 h 44 min
